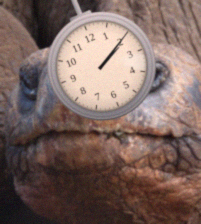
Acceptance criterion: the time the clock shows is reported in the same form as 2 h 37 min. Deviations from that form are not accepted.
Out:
2 h 10 min
